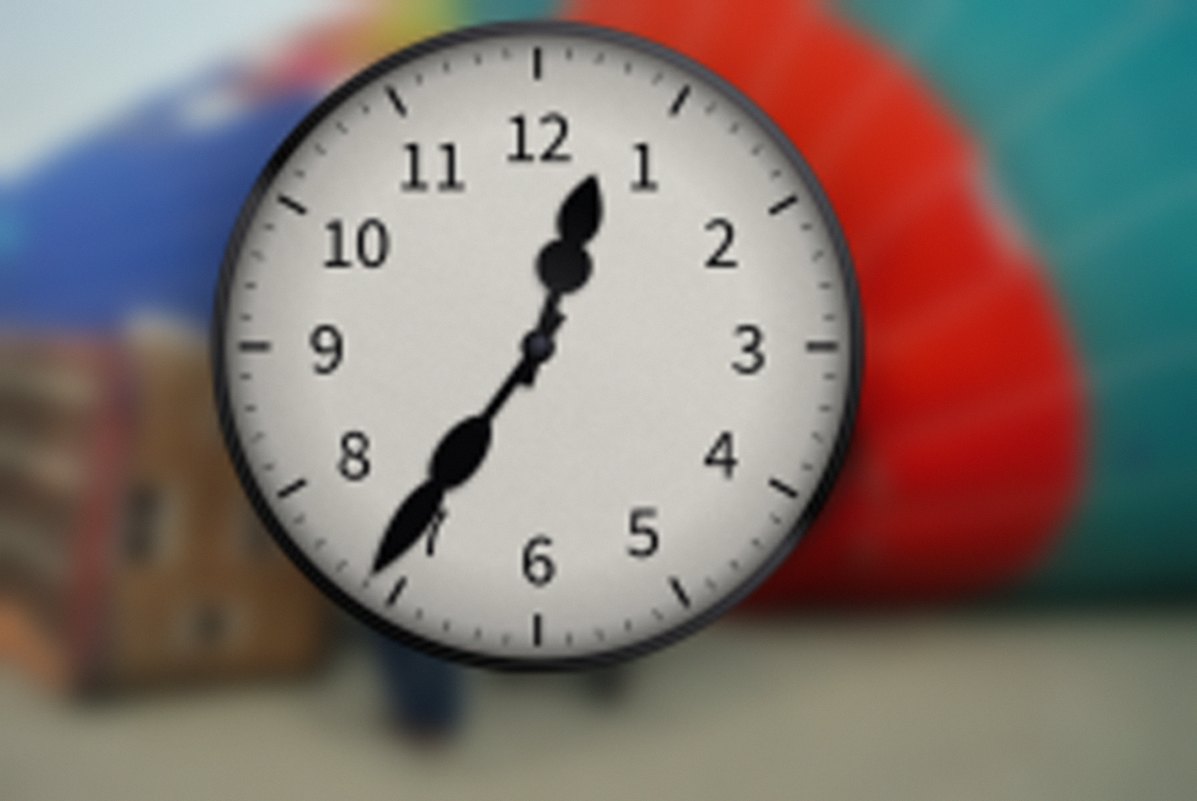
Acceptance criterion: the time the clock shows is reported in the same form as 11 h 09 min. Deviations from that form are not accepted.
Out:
12 h 36 min
